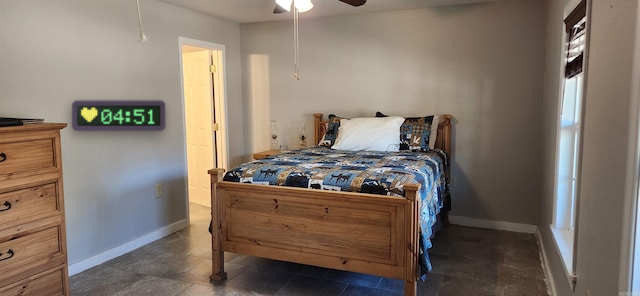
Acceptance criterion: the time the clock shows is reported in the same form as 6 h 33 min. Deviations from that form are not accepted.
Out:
4 h 51 min
